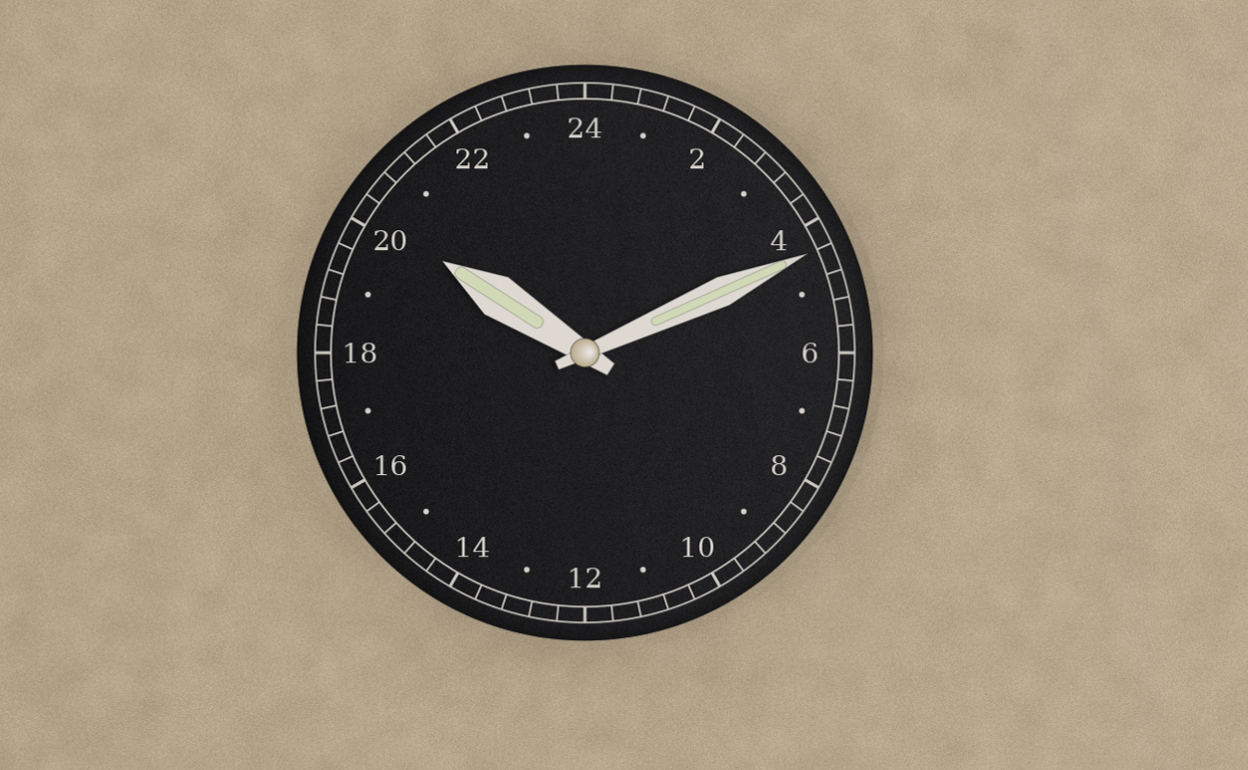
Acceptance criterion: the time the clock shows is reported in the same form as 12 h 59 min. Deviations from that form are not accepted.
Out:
20 h 11 min
